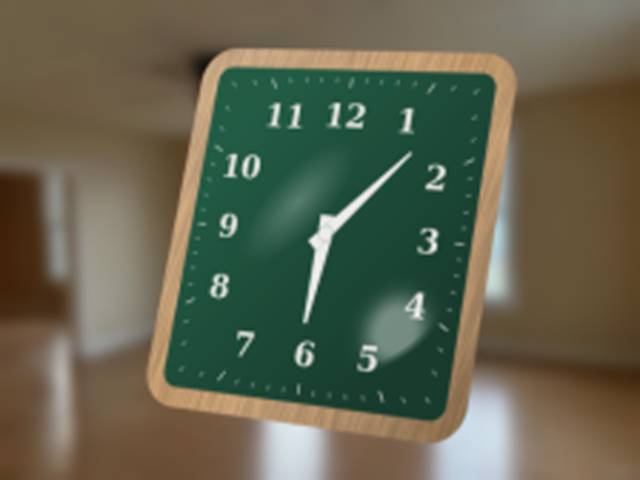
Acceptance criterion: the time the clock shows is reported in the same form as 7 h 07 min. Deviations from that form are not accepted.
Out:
6 h 07 min
